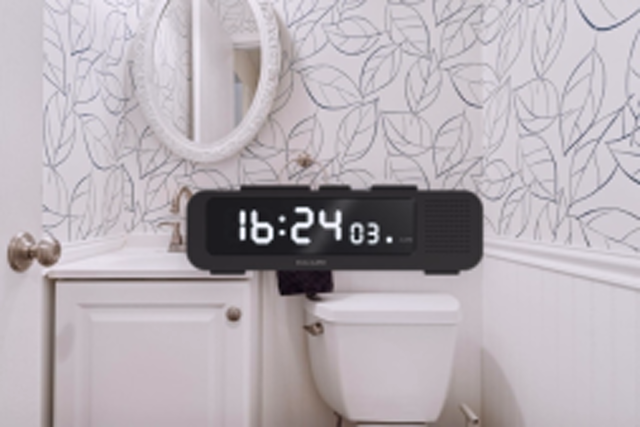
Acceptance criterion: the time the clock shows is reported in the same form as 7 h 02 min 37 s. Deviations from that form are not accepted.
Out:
16 h 24 min 03 s
